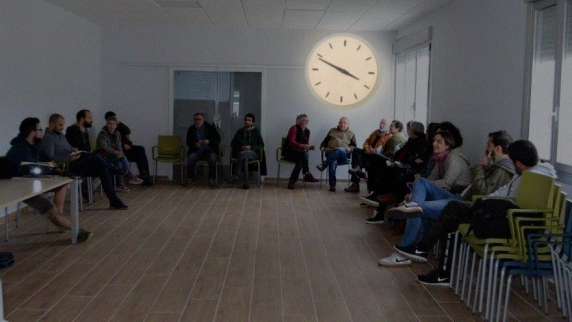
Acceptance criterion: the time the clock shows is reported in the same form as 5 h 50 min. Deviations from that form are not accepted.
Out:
3 h 49 min
